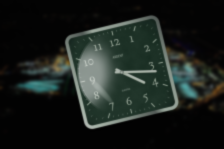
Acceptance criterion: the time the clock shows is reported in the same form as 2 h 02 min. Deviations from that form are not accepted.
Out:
4 h 17 min
